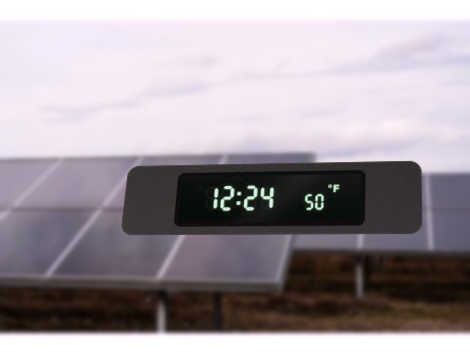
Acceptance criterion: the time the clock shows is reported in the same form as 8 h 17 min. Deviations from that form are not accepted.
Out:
12 h 24 min
